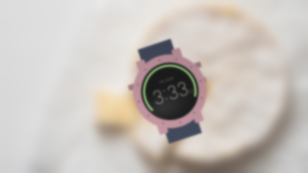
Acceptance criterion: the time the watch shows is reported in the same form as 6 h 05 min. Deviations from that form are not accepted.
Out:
3 h 33 min
